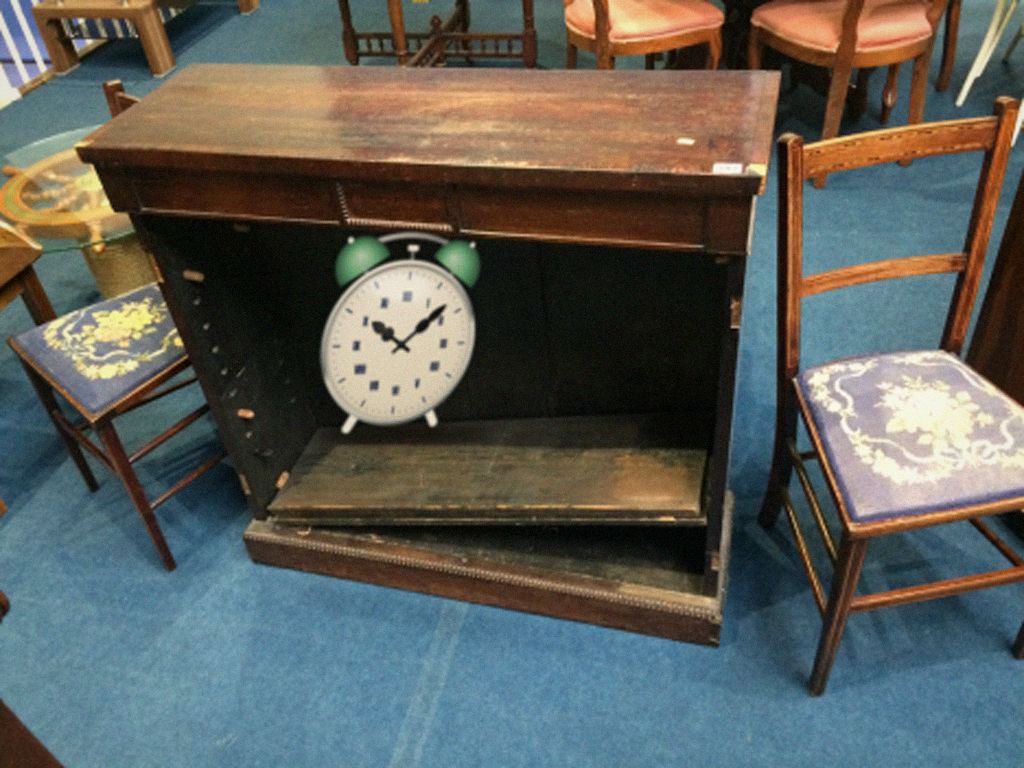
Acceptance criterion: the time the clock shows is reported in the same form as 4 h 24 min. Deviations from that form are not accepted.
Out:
10 h 08 min
